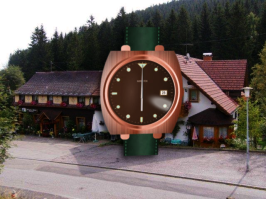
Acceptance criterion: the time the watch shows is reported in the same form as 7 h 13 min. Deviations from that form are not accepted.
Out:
6 h 00 min
